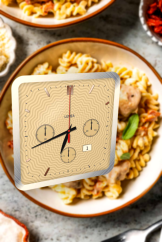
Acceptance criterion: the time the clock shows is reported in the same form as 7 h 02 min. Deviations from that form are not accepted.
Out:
6 h 42 min
